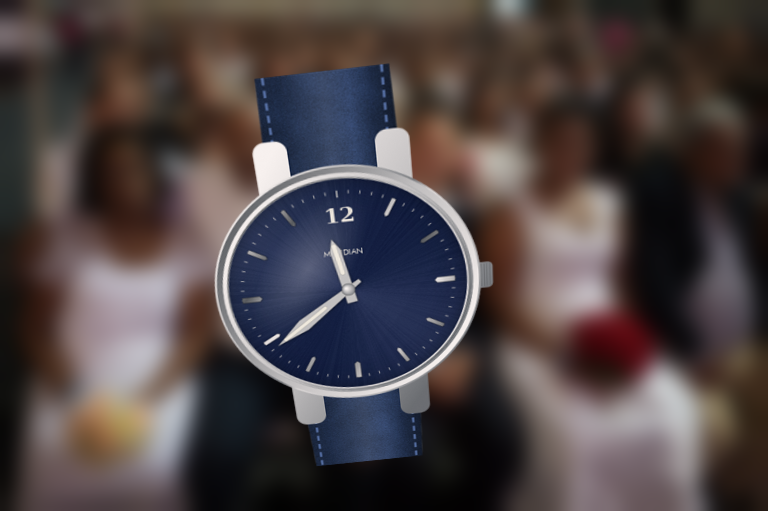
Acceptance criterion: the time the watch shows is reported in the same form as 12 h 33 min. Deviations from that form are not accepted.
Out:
11 h 39 min
